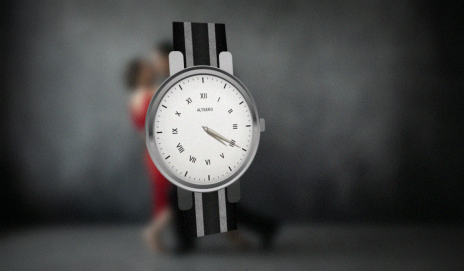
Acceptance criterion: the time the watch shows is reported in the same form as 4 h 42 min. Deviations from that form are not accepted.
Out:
4 h 20 min
